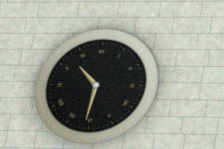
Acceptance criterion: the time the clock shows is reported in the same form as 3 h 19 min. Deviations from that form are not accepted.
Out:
10 h 31 min
